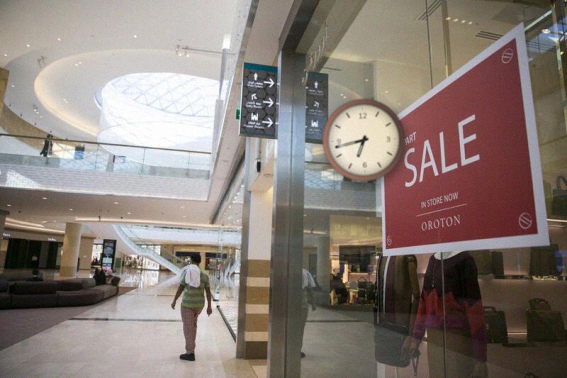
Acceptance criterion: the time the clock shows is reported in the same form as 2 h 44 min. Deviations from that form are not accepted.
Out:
6 h 43 min
